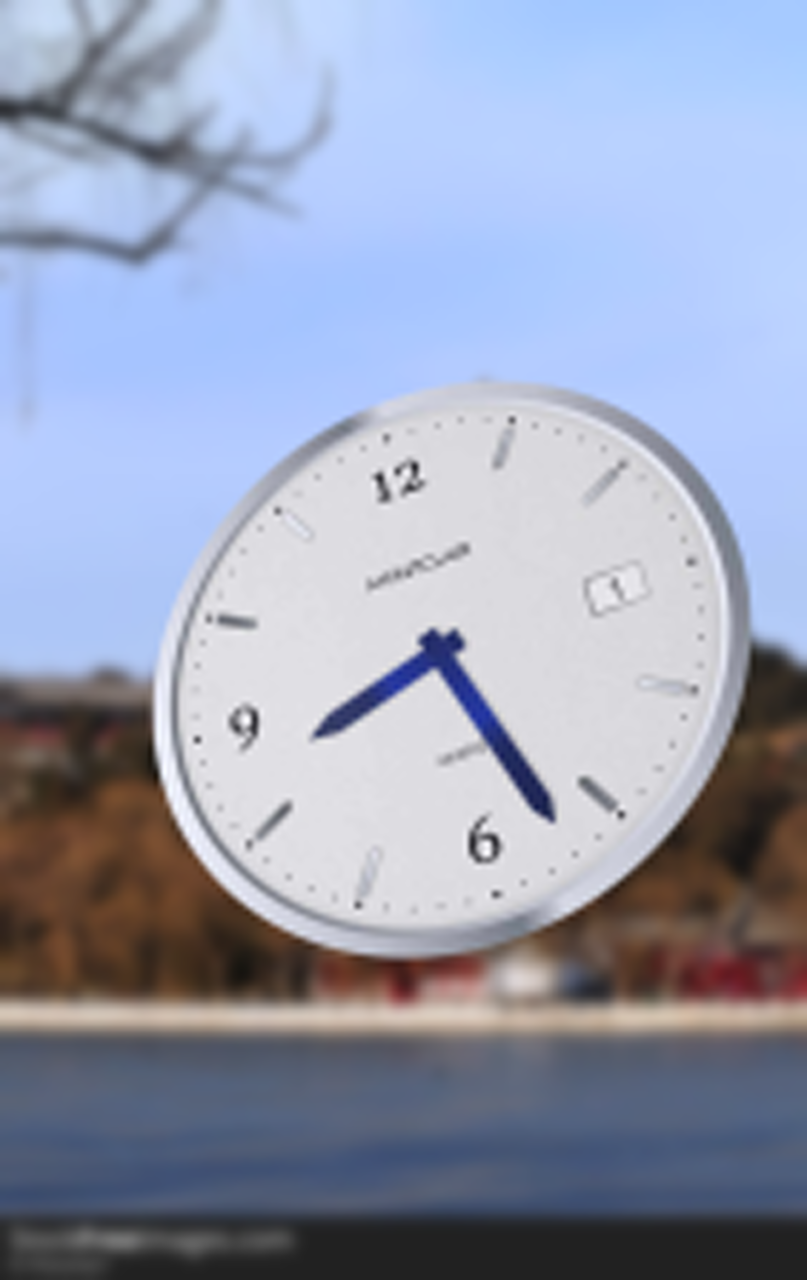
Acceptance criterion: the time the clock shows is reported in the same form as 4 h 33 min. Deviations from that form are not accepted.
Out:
8 h 27 min
